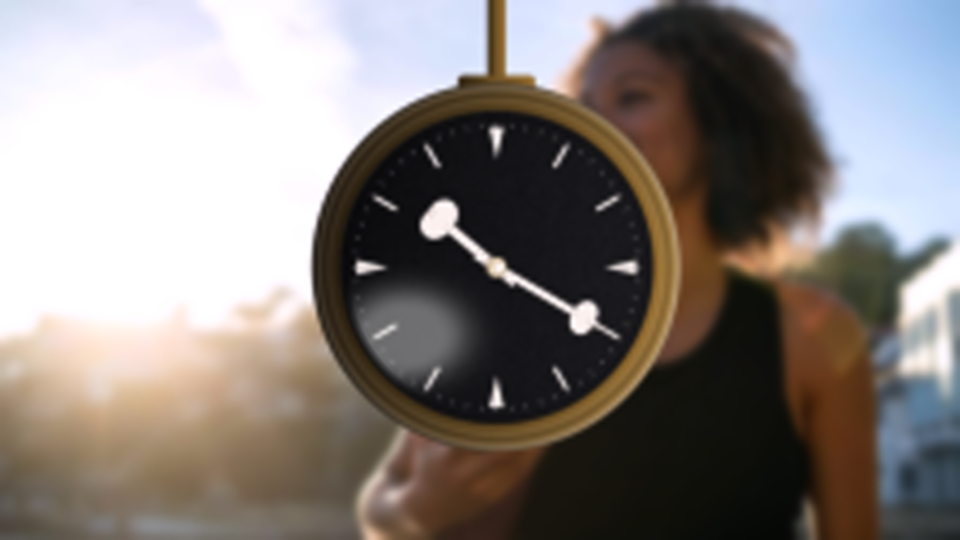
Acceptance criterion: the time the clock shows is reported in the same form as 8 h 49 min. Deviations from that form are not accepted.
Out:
10 h 20 min
